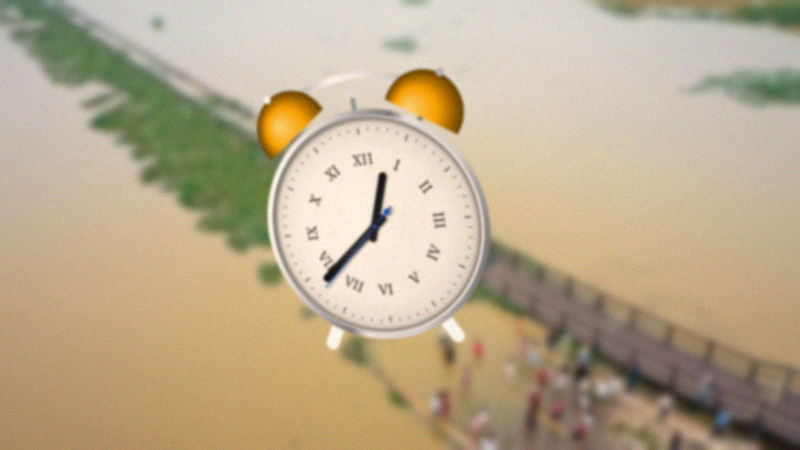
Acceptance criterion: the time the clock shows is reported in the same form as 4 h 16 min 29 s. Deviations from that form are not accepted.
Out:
12 h 38 min 38 s
